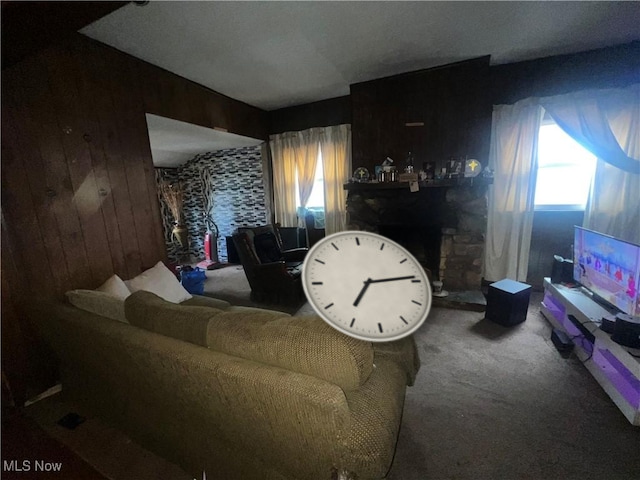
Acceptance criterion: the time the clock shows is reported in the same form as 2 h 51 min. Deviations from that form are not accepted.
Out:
7 h 14 min
